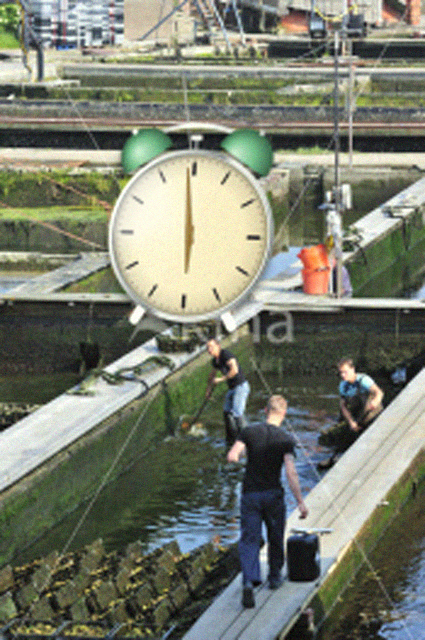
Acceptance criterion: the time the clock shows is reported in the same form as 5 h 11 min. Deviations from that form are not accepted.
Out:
5 h 59 min
